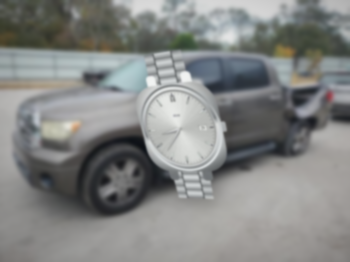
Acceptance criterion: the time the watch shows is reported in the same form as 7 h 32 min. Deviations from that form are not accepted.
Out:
8 h 37 min
